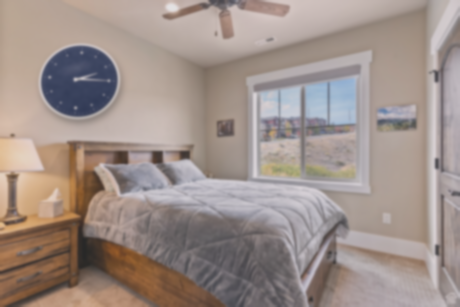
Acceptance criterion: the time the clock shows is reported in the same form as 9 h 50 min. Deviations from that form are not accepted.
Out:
2 h 15 min
